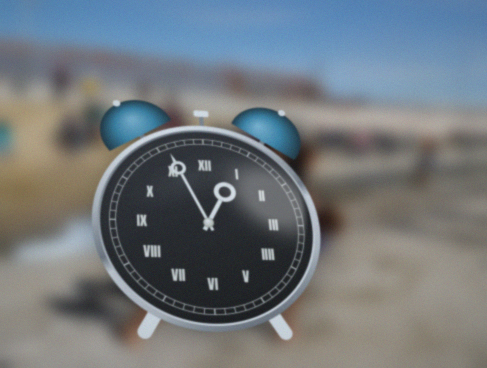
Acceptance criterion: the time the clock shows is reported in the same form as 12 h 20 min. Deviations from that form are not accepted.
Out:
12 h 56 min
